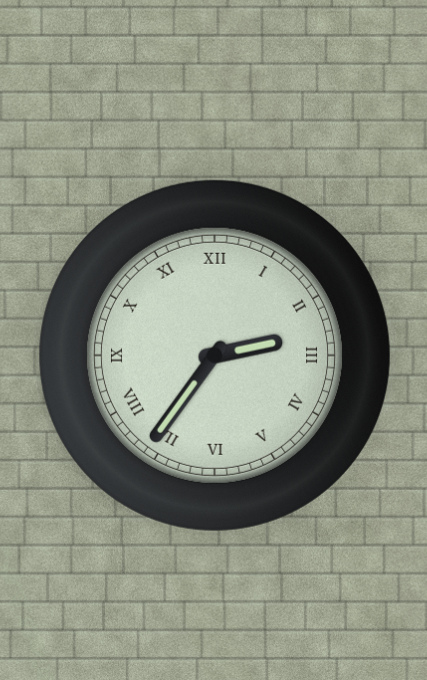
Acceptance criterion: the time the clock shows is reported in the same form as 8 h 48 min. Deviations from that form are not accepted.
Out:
2 h 36 min
